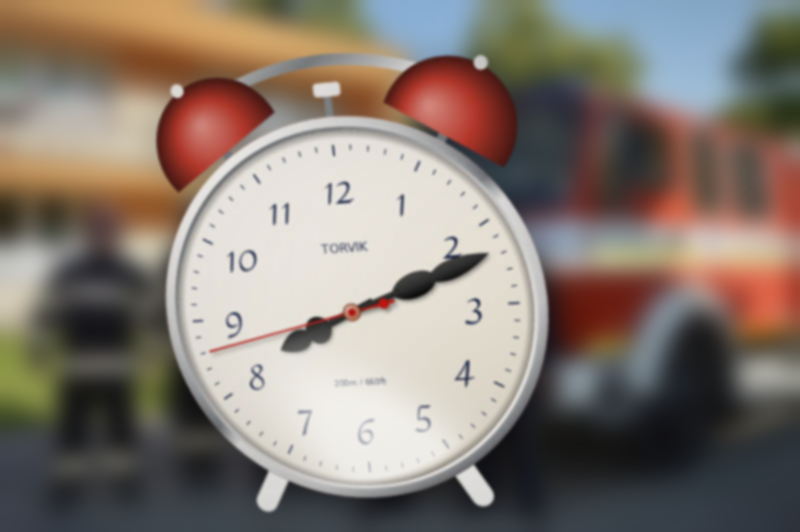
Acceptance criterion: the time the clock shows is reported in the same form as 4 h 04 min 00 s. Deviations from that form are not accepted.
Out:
8 h 11 min 43 s
